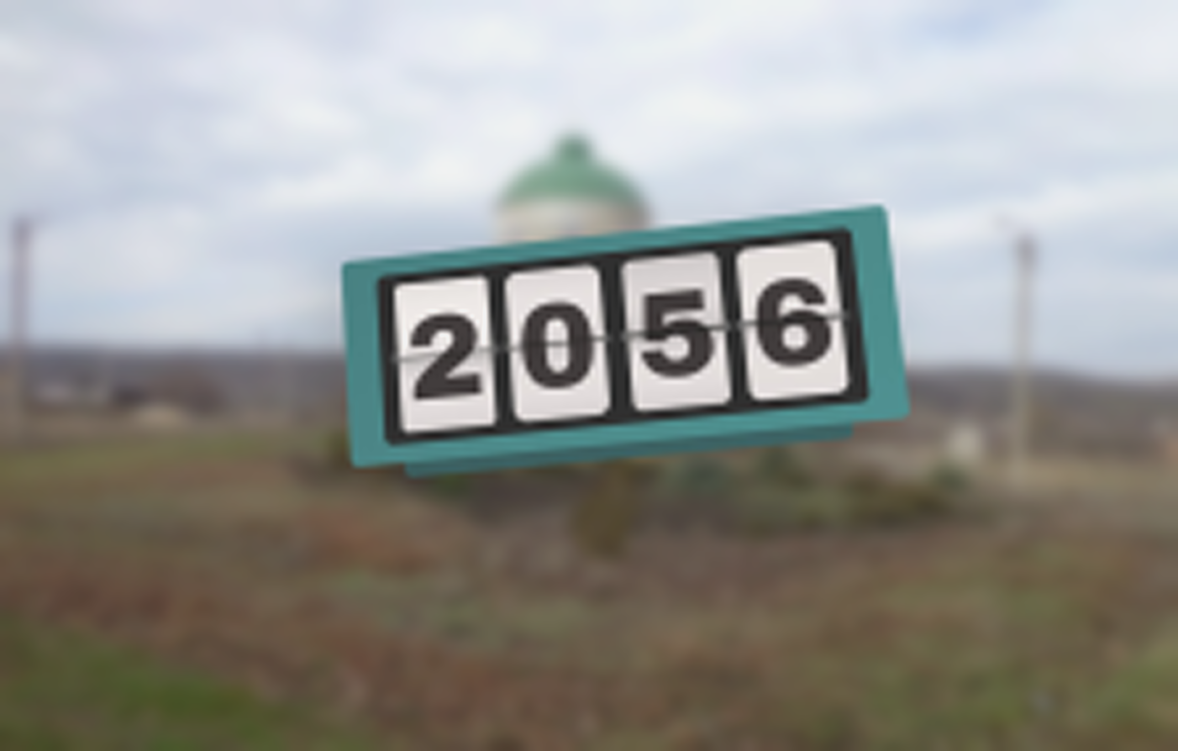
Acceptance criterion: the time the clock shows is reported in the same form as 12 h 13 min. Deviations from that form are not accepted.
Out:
20 h 56 min
